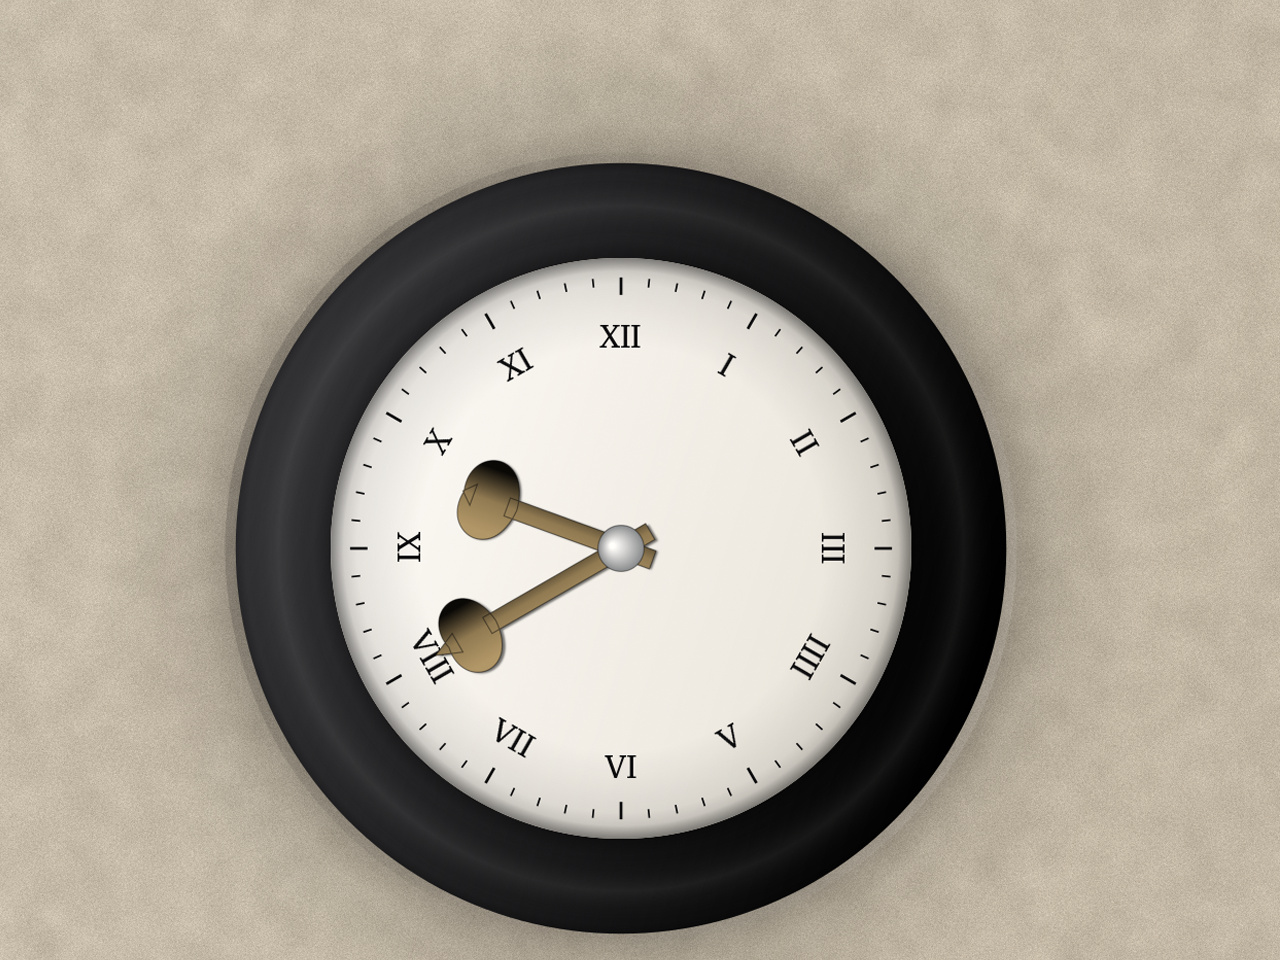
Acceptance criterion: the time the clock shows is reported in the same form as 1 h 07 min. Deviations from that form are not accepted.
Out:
9 h 40 min
